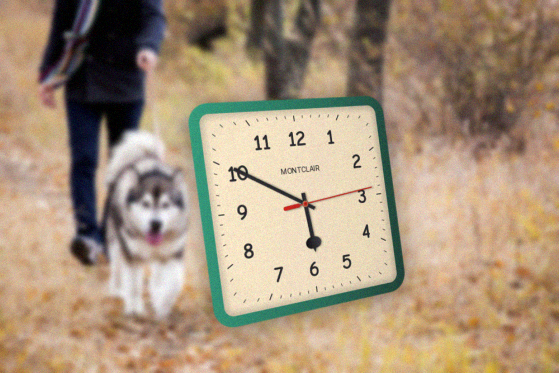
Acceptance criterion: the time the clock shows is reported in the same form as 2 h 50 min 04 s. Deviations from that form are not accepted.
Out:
5 h 50 min 14 s
